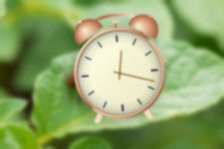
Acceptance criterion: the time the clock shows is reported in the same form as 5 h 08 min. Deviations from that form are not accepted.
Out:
12 h 18 min
